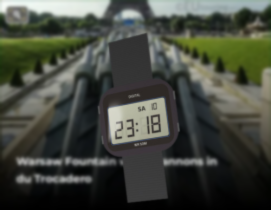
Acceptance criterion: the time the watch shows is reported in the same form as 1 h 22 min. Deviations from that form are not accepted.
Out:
23 h 18 min
